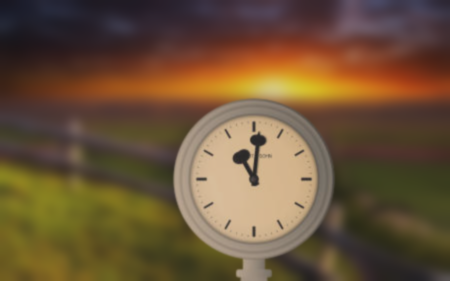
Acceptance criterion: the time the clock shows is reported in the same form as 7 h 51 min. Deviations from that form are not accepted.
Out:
11 h 01 min
